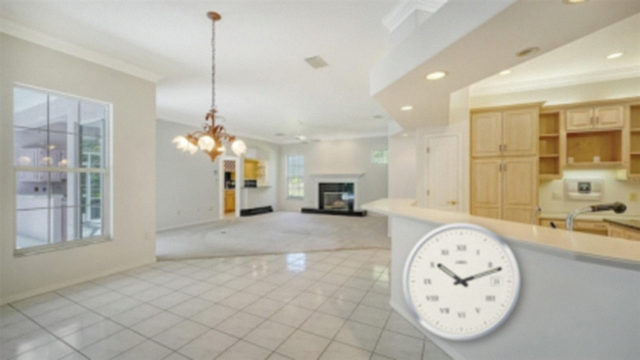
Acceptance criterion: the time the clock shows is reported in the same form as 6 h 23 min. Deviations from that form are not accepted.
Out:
10 h 12 min
